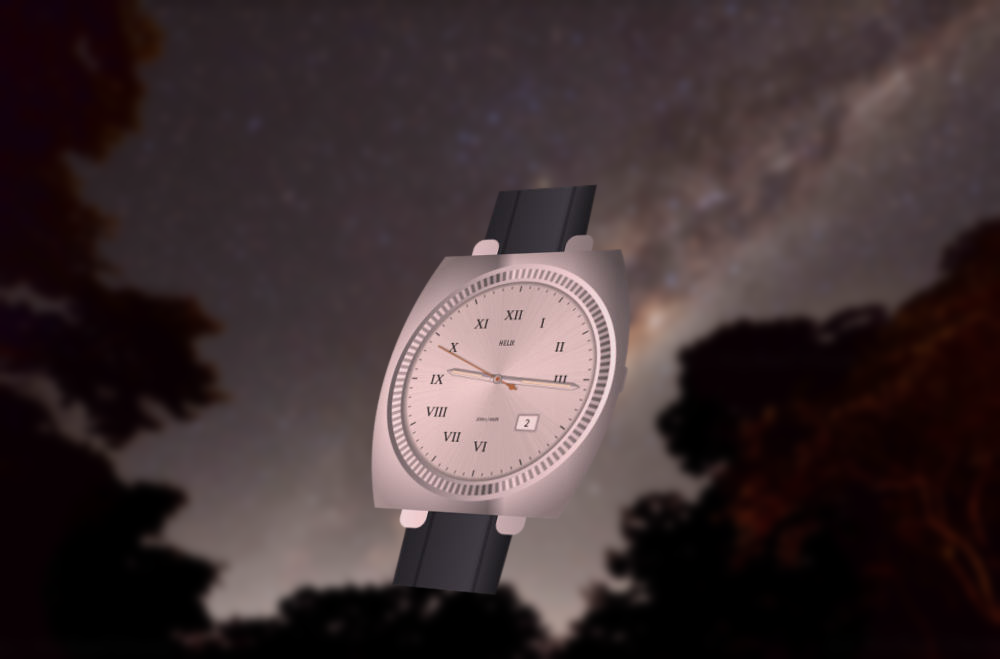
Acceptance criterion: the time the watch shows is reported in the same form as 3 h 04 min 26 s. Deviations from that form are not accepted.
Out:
9 h 15 min 49 s
